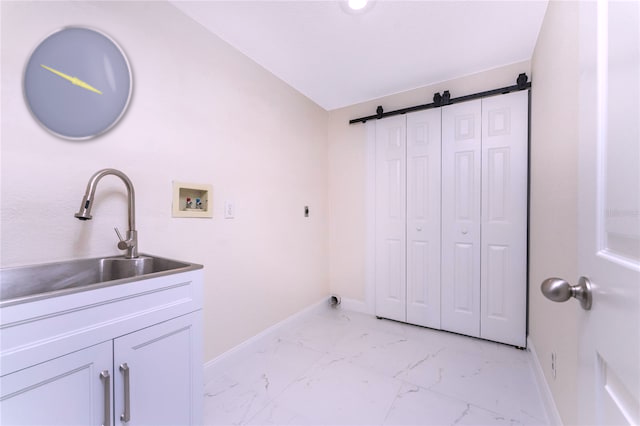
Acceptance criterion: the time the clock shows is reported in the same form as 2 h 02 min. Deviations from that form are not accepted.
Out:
3 h 49 min
